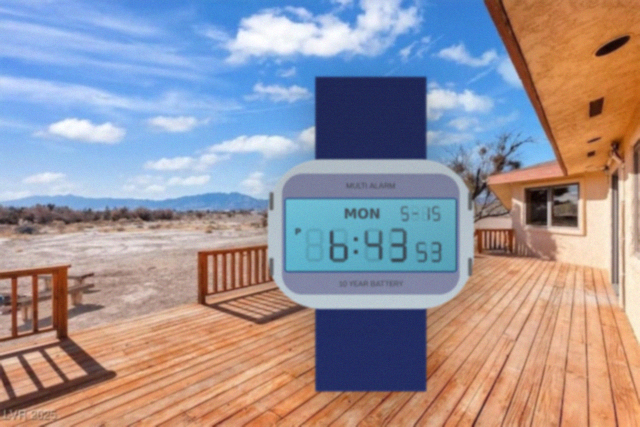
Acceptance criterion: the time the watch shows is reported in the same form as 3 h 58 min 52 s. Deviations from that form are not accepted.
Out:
6 h 43 min 53 s
